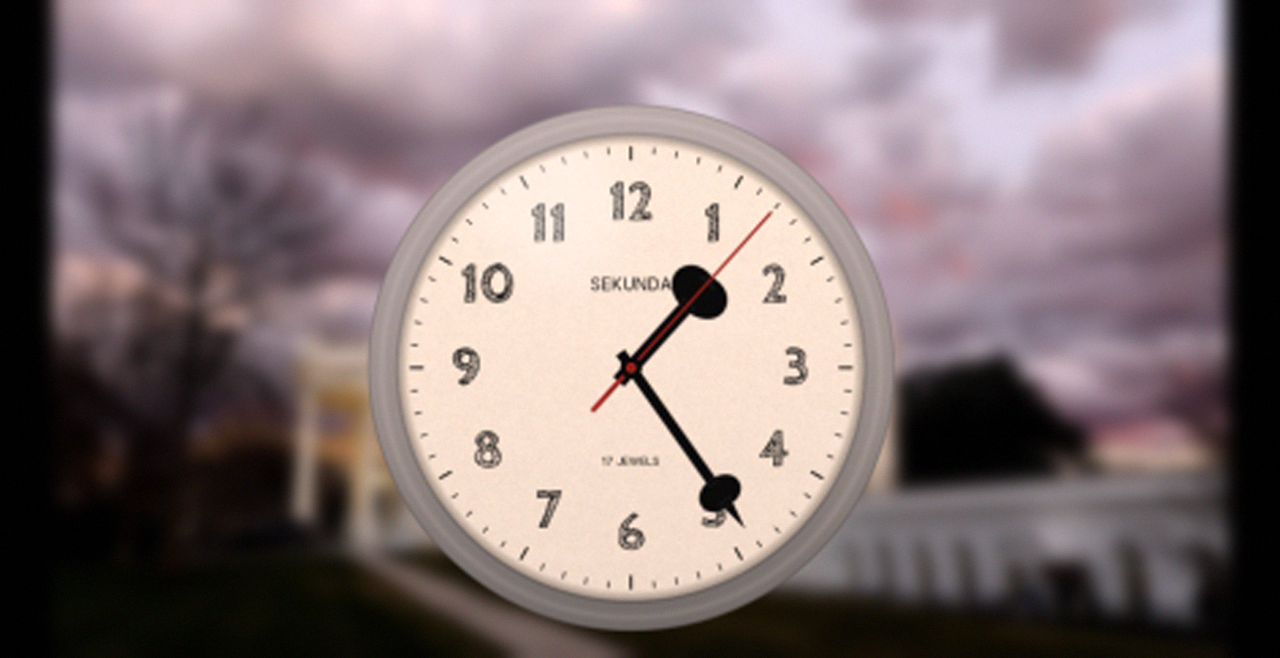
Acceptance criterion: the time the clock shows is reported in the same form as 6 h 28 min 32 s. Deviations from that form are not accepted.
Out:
1 h 24 min 07 s
